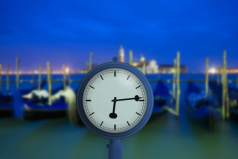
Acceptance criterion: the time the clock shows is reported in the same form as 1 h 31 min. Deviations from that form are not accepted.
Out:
6 h 14 min
